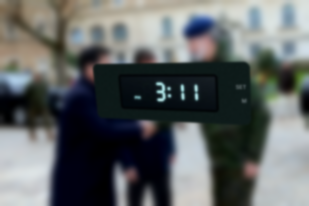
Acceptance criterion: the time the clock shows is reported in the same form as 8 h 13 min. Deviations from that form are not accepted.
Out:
3 h 11 min
